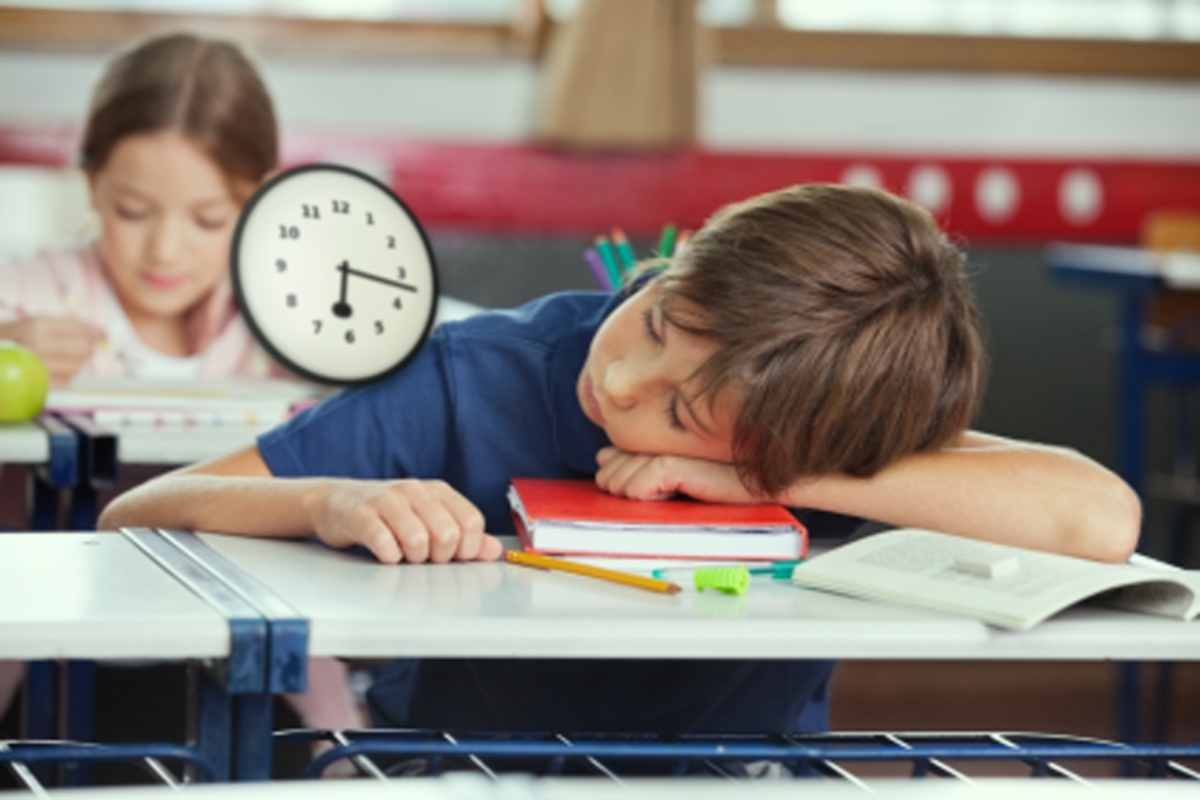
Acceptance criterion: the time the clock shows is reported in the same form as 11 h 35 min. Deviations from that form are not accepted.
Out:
6 h 17 min
